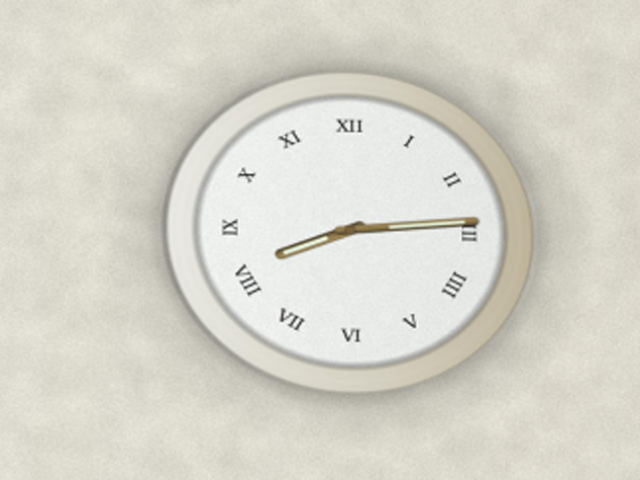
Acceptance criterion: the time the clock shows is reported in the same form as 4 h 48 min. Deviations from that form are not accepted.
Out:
8 h 14 min
